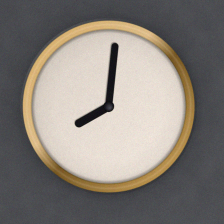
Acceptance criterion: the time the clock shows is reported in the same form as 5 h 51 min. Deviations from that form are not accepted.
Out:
8 h 01 min
